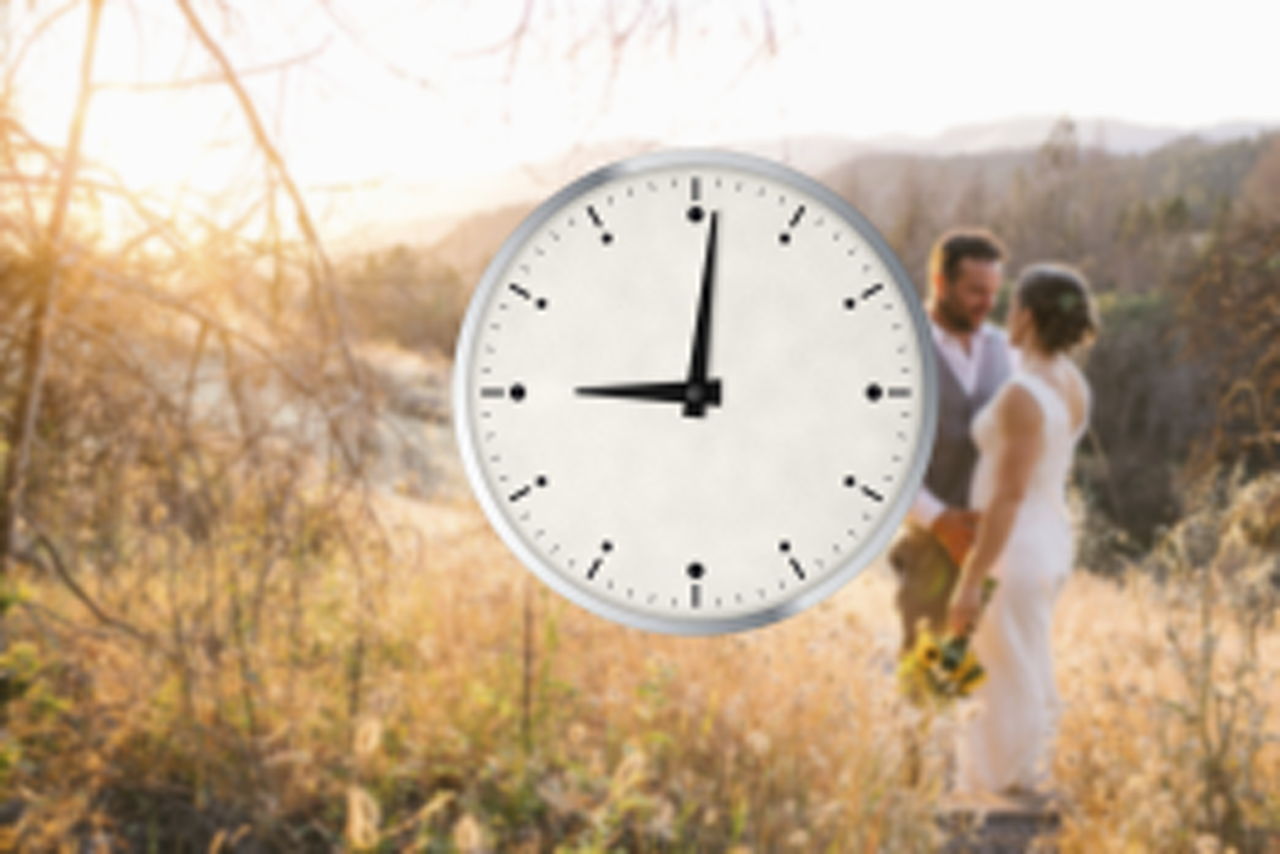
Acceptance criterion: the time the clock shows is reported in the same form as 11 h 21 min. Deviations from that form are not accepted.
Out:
9 h 01 min
